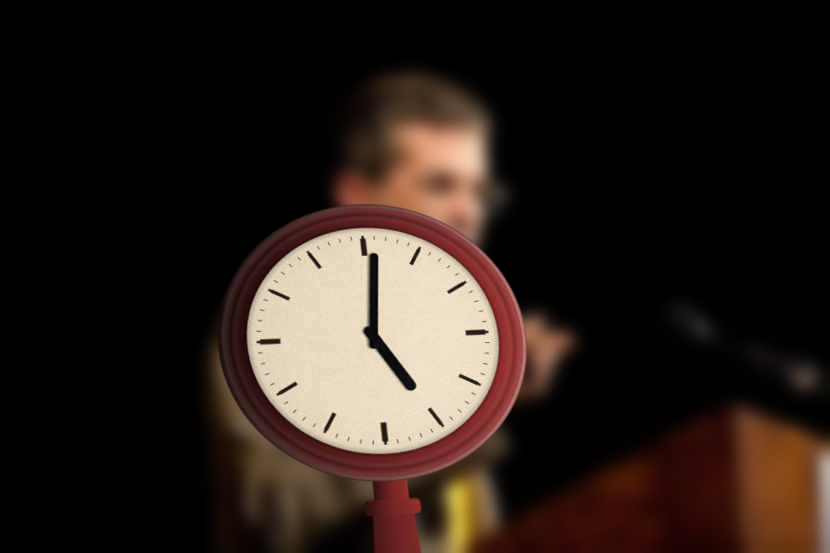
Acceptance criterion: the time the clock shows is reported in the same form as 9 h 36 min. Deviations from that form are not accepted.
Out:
5 h 01 min
